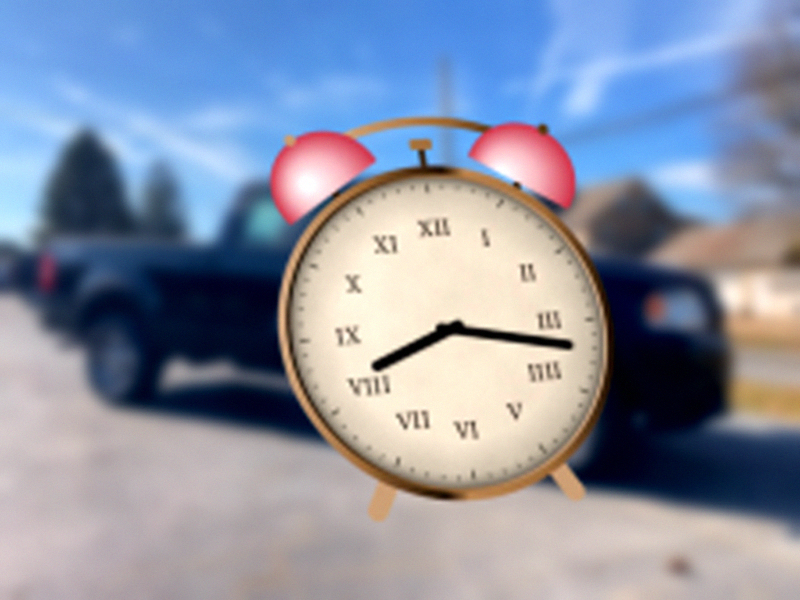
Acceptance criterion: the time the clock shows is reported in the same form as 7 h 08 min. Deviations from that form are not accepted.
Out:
8 h 17 min
